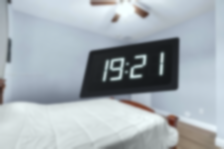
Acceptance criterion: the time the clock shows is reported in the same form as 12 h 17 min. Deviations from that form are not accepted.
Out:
19 h 21 min
